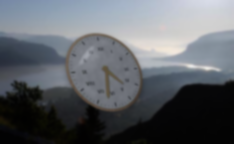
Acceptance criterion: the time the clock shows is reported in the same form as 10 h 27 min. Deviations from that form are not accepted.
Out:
4 h 32 min
